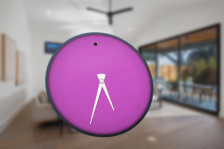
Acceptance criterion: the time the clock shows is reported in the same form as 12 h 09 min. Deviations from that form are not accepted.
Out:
5 h 34 min
